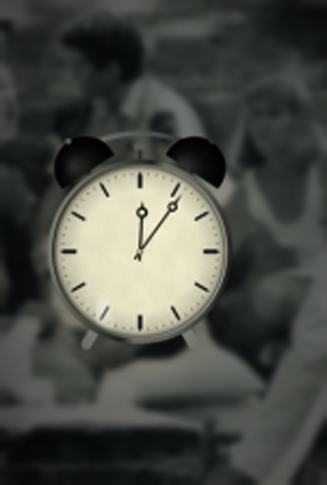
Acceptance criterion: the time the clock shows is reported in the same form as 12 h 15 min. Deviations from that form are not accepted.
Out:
12 h 06 min
